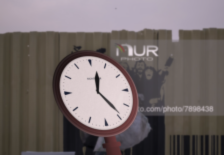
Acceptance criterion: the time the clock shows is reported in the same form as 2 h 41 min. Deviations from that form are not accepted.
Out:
12 h 24 min
